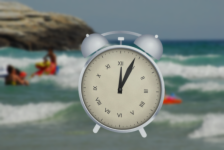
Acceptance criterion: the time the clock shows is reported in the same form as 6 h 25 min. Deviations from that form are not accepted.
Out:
12 h 04 min
